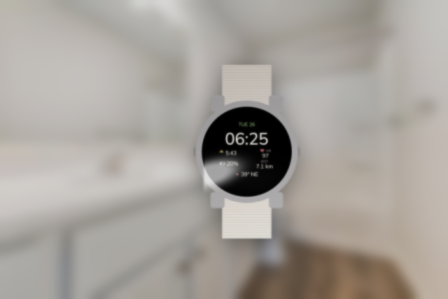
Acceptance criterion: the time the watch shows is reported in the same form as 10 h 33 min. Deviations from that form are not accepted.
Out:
6 h 25 min
